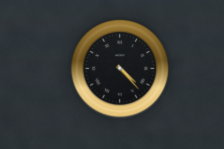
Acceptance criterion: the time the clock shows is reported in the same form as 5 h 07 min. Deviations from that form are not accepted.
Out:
4 h 23 min
